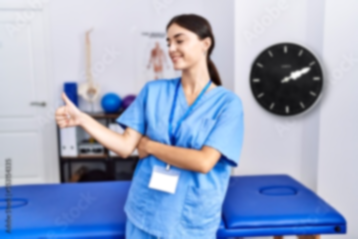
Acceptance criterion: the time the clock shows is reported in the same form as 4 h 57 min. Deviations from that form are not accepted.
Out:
2 h 11 min
